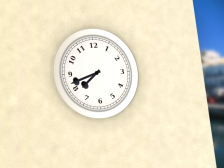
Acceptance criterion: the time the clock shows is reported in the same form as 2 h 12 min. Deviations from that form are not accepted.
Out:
7 h 42 min
